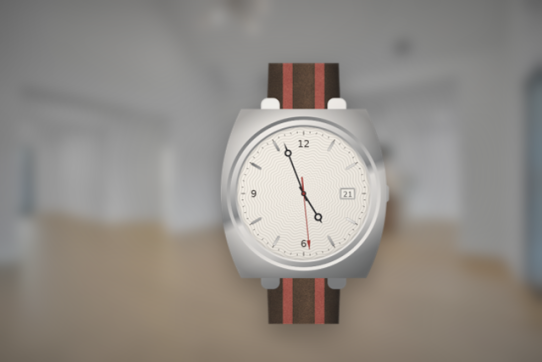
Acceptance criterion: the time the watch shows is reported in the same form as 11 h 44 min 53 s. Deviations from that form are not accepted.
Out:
4 h 56 min 29 s
